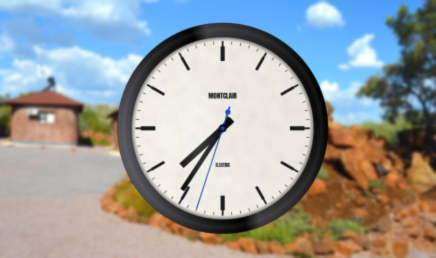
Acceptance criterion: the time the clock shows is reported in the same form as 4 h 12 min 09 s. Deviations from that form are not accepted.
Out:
7 h 35 min 33 s
